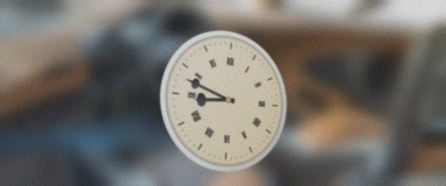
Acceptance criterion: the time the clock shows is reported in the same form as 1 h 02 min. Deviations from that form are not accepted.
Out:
8 h 48 min
